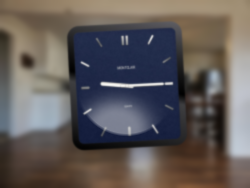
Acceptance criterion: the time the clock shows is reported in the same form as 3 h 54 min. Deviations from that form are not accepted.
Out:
9 h 15 min
